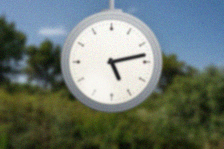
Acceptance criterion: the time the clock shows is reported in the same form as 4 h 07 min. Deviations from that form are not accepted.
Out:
5 h 13 min
